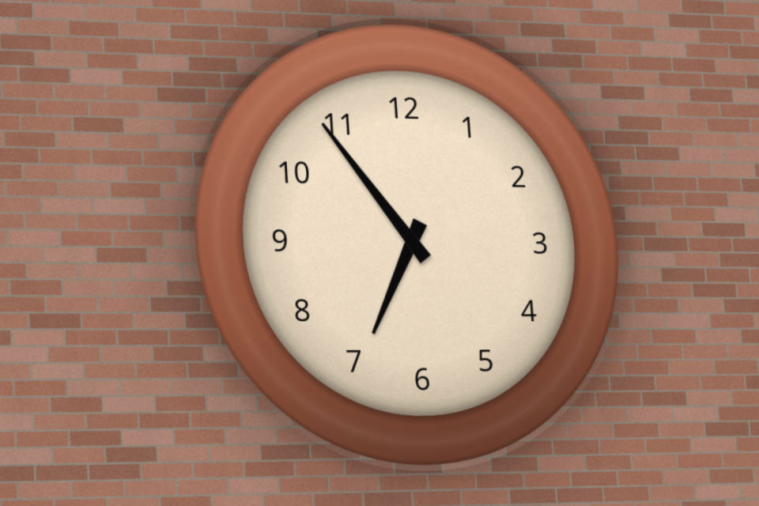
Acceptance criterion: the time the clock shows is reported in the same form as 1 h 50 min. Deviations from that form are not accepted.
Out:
6 h 54 min
